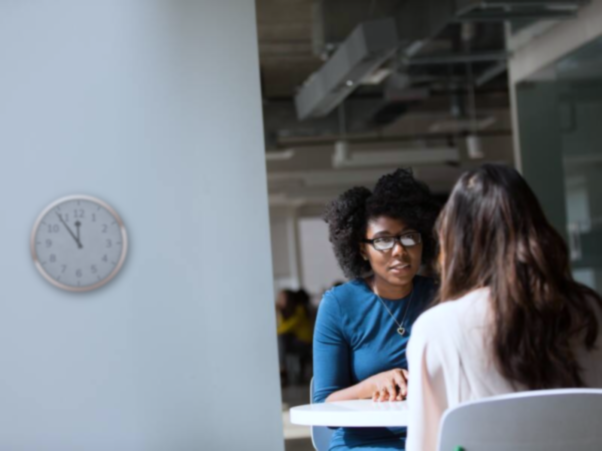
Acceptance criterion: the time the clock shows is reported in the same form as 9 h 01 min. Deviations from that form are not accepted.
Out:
11 h 54 min
